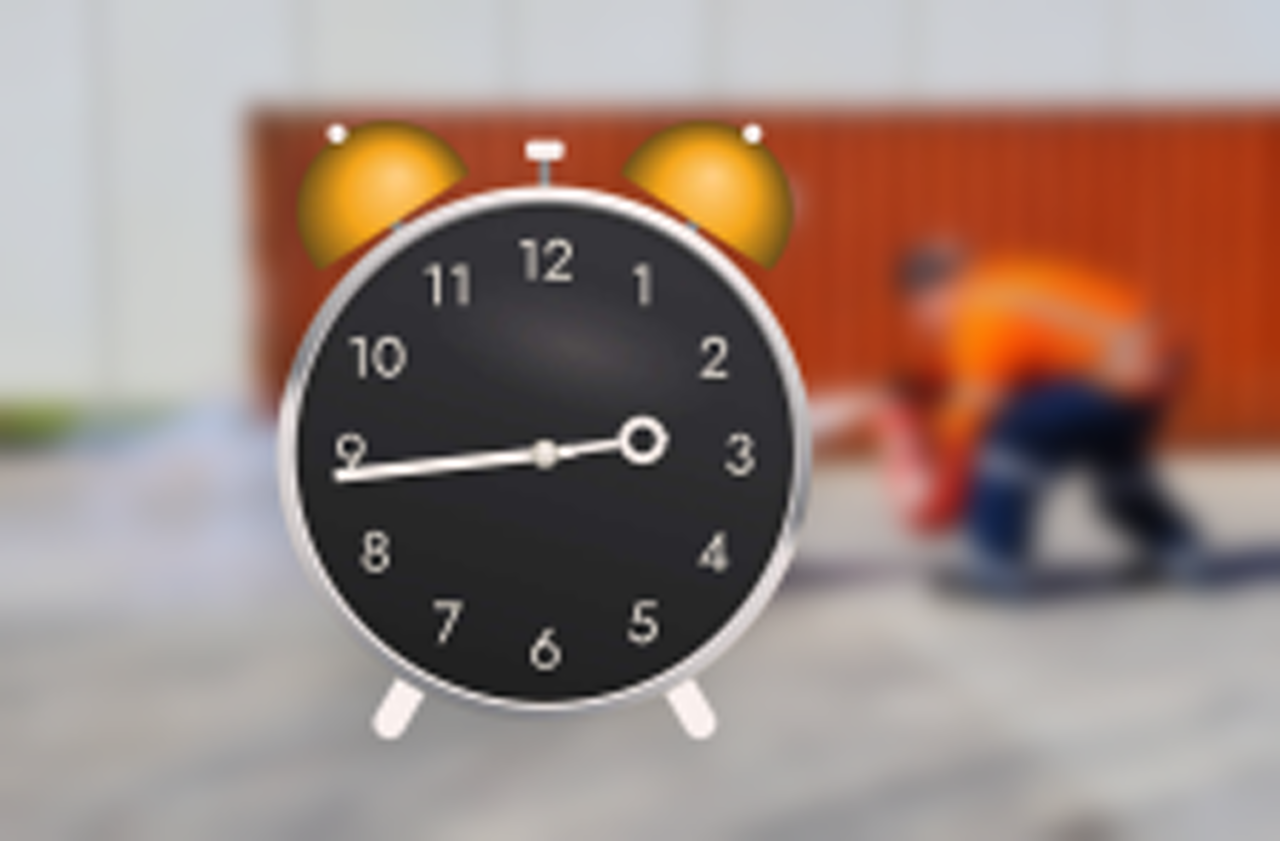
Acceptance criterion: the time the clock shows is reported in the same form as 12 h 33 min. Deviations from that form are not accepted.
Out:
2 h 44 min
